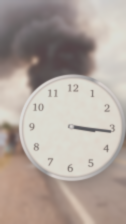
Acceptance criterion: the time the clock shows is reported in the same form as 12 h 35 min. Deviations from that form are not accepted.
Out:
3 h 16 min
